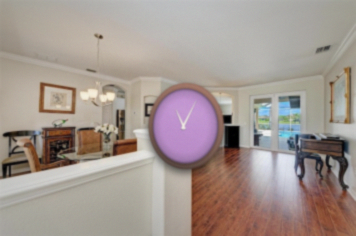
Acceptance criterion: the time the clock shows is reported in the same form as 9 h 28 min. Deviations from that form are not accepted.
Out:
11 h 05 min
